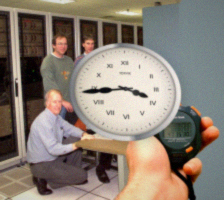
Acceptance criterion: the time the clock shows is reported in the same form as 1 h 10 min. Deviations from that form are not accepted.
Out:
3 h 44 min
